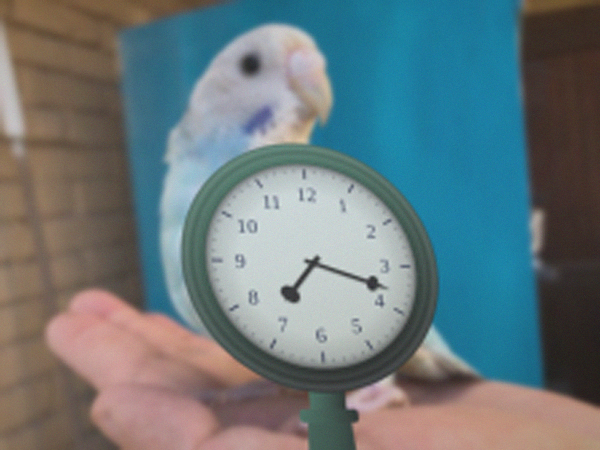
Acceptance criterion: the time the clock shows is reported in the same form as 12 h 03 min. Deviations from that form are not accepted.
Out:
7 h 18 min
